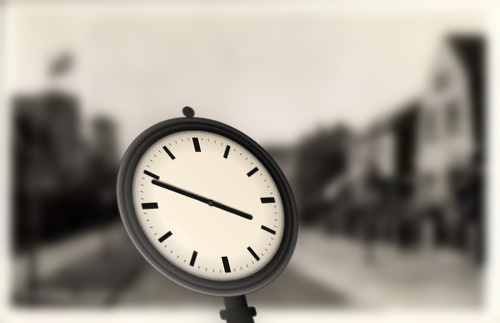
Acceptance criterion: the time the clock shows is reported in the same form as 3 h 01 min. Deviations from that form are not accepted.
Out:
3 h 49 min
